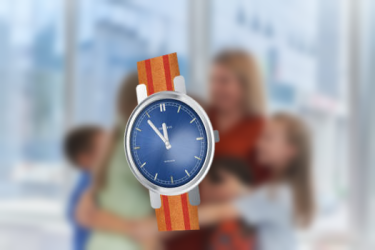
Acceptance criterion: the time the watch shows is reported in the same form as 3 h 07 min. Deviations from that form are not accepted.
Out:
11 h 54 min
